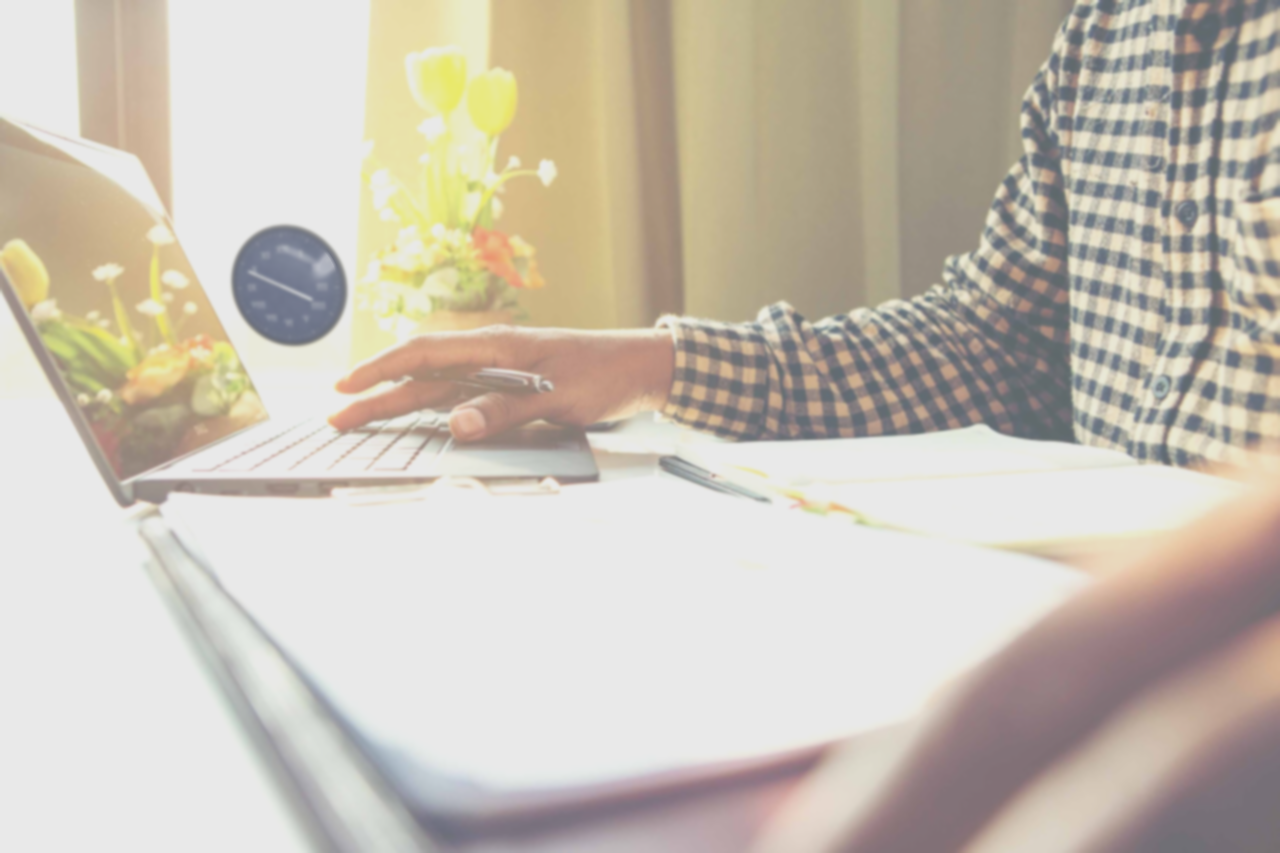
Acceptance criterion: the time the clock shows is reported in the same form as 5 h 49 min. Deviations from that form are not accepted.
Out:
3 h 49 min
